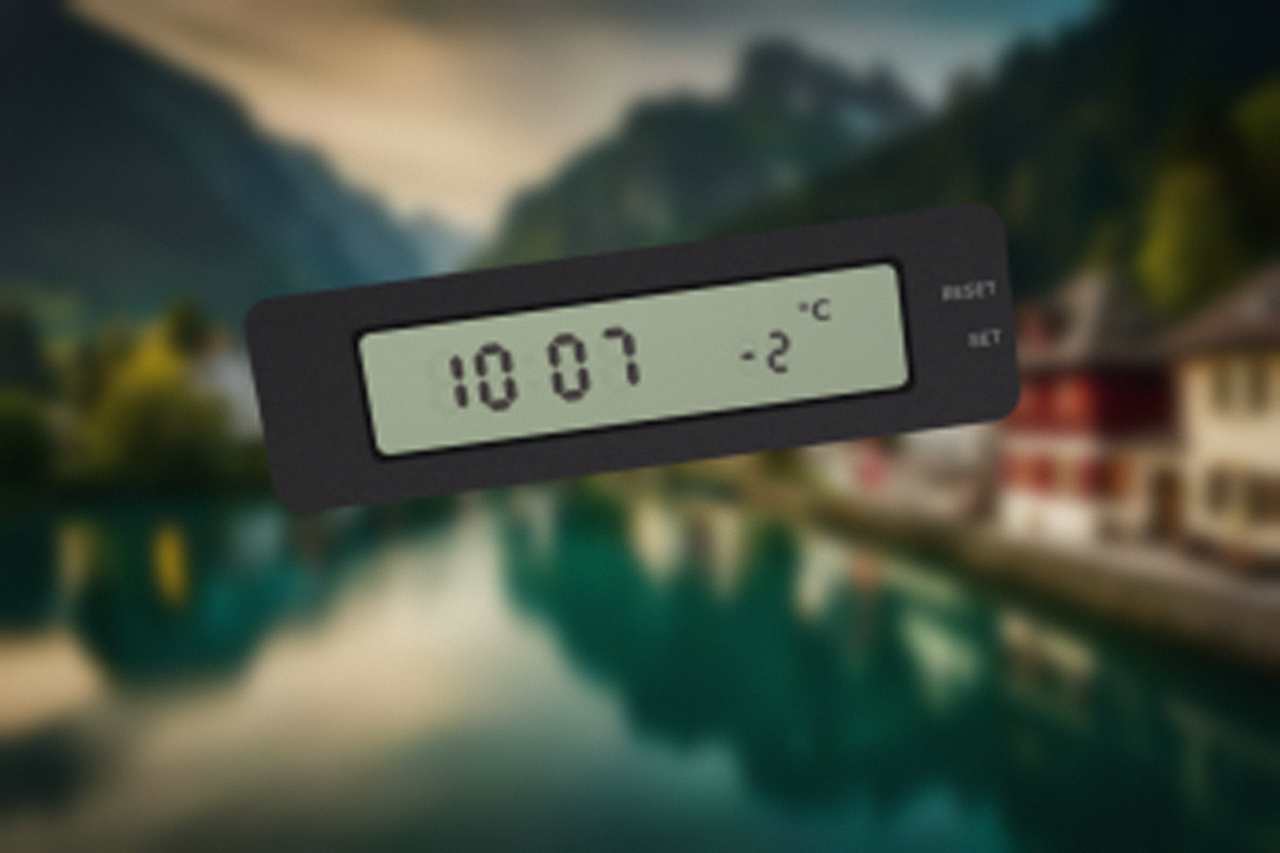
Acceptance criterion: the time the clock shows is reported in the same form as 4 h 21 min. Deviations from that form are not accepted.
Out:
10 h 07 min
